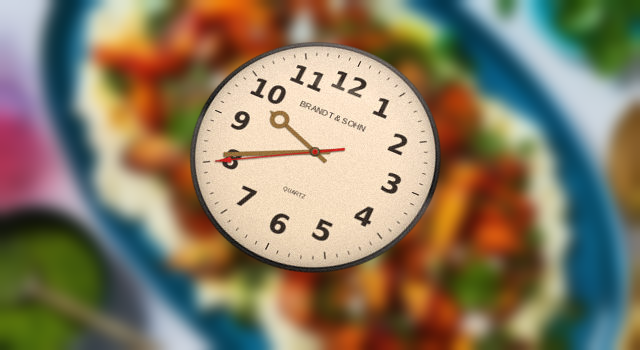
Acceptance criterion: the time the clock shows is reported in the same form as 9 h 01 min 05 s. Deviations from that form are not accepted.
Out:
9 h 40 min 40 s
